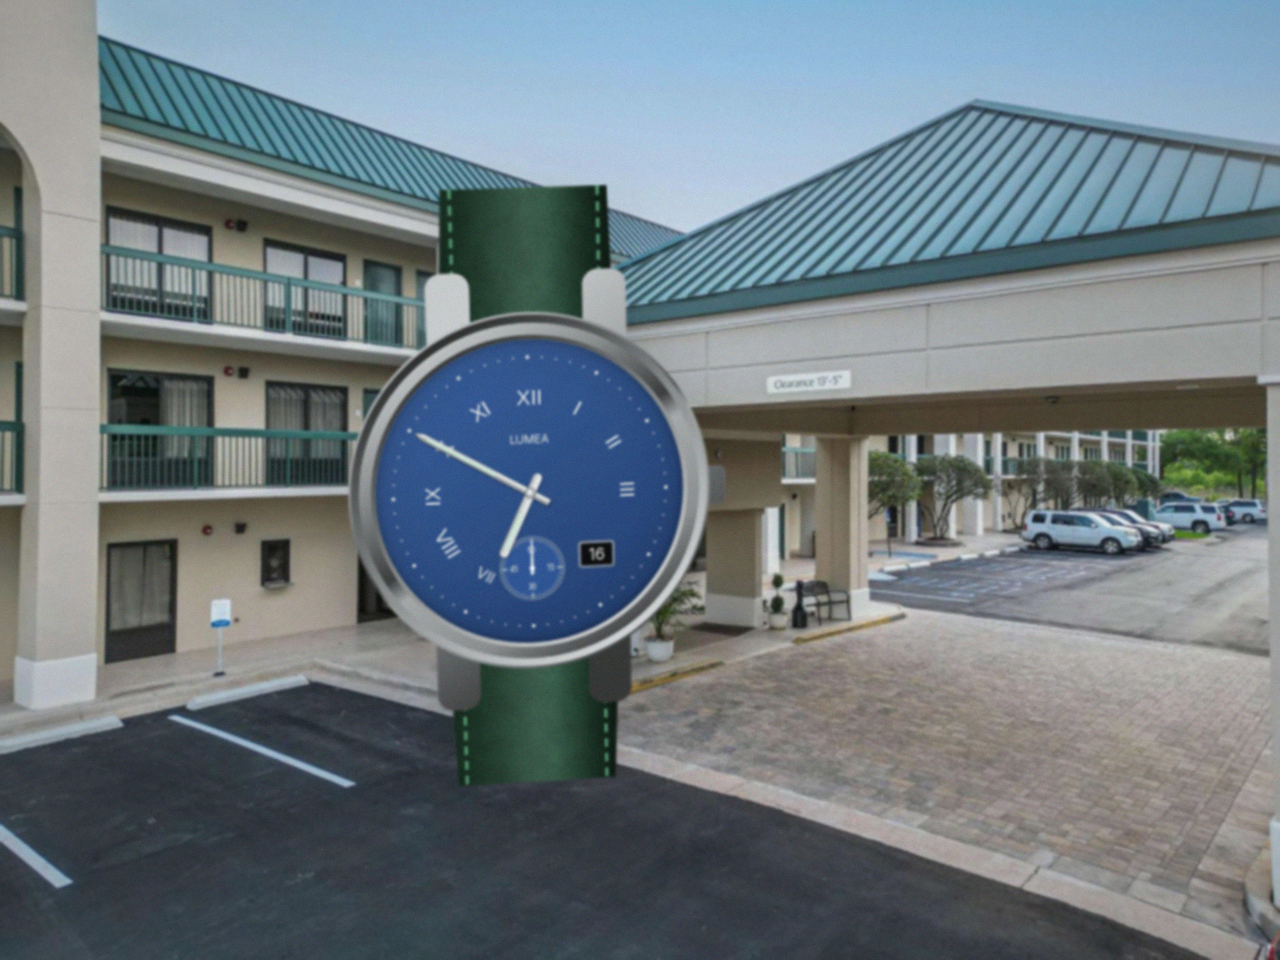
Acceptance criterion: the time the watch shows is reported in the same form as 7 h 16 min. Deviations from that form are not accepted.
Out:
6 h 50 min
